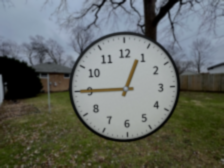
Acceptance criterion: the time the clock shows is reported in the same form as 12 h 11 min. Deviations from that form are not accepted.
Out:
12 h 45 min
